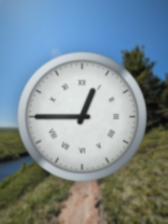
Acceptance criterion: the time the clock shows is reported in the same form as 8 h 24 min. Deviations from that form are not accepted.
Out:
12 h 45 min
